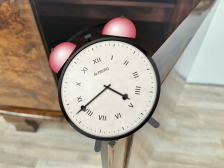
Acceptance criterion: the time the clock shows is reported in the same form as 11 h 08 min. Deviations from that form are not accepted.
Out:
4 h 42 min
